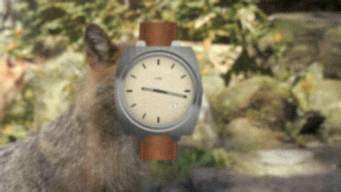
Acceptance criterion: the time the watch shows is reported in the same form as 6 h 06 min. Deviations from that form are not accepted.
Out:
9 h 17 min
